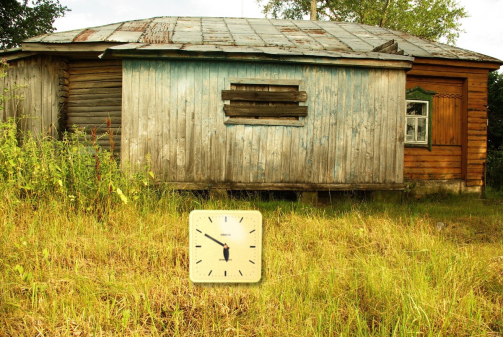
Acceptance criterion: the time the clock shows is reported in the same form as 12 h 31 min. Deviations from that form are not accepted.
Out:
5 h 50 min
